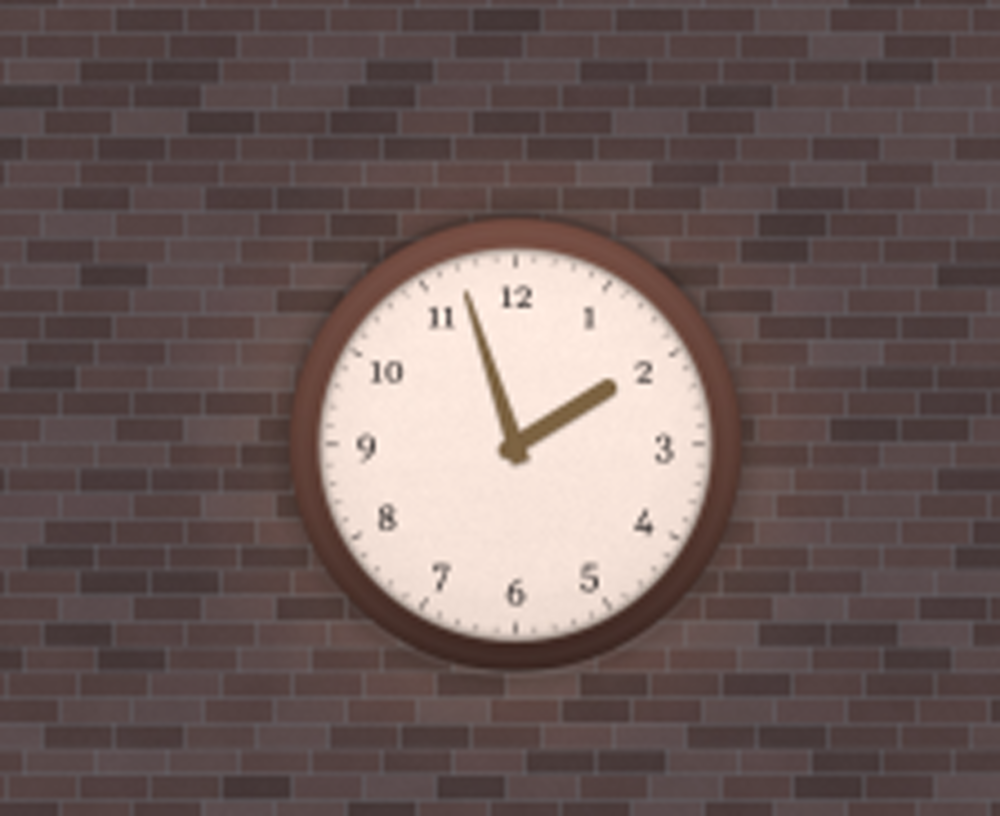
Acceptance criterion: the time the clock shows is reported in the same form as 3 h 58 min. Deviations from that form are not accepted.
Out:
1 h 57 min
